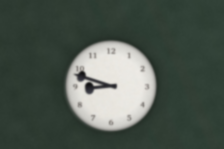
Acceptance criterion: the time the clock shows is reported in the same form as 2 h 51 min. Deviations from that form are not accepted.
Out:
8 h 48 min
